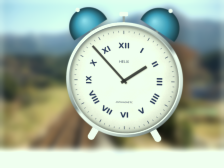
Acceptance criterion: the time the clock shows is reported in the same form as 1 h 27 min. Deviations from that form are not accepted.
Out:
1 h 53 min
